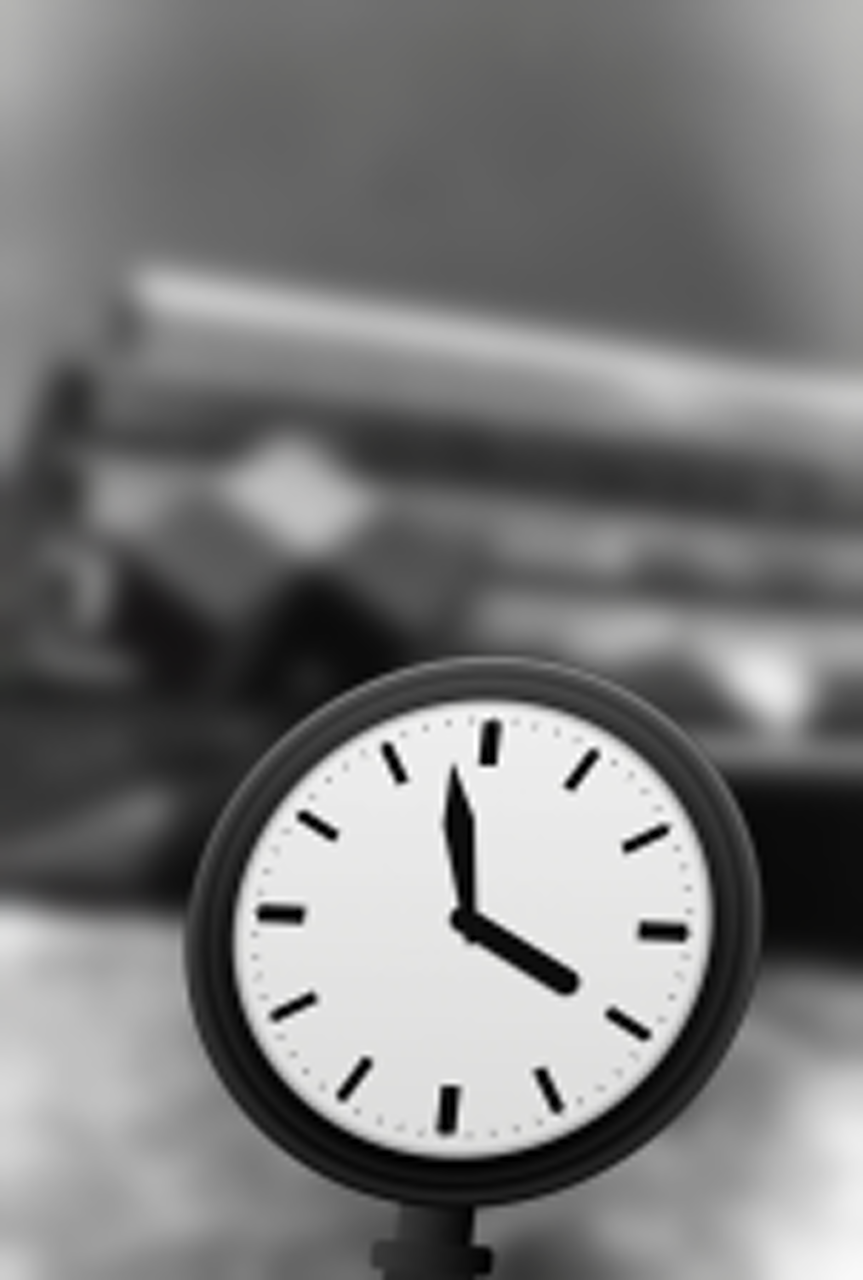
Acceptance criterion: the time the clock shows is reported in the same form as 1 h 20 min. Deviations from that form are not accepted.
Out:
3 h 58 min
